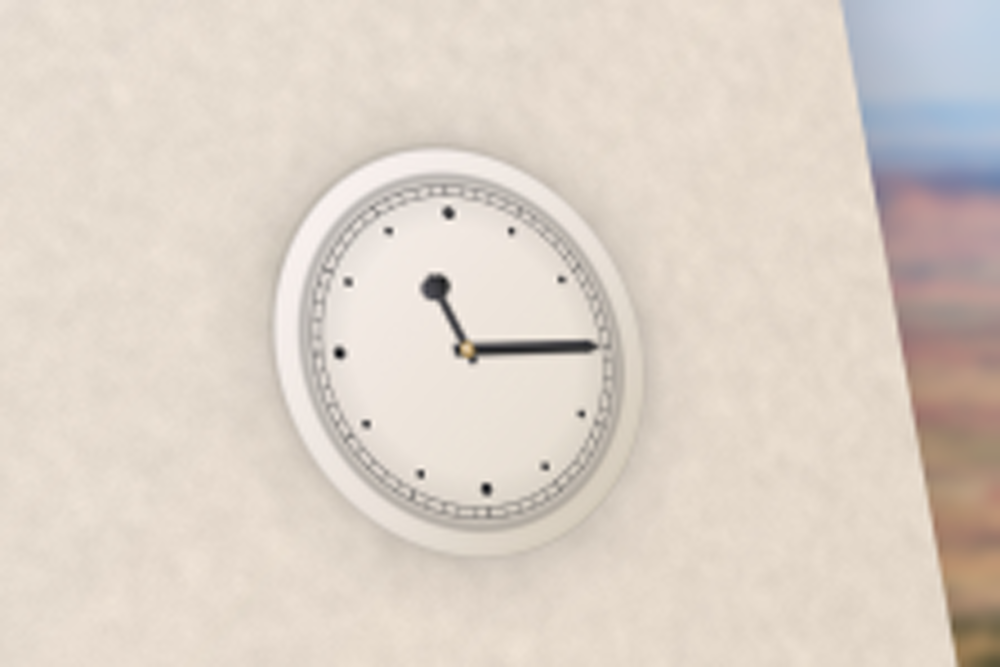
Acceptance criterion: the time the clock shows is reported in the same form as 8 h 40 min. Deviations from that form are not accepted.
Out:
11 h 15 min
